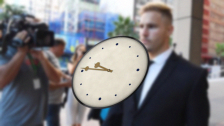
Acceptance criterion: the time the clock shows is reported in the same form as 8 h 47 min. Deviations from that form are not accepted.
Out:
9 h 46 min
